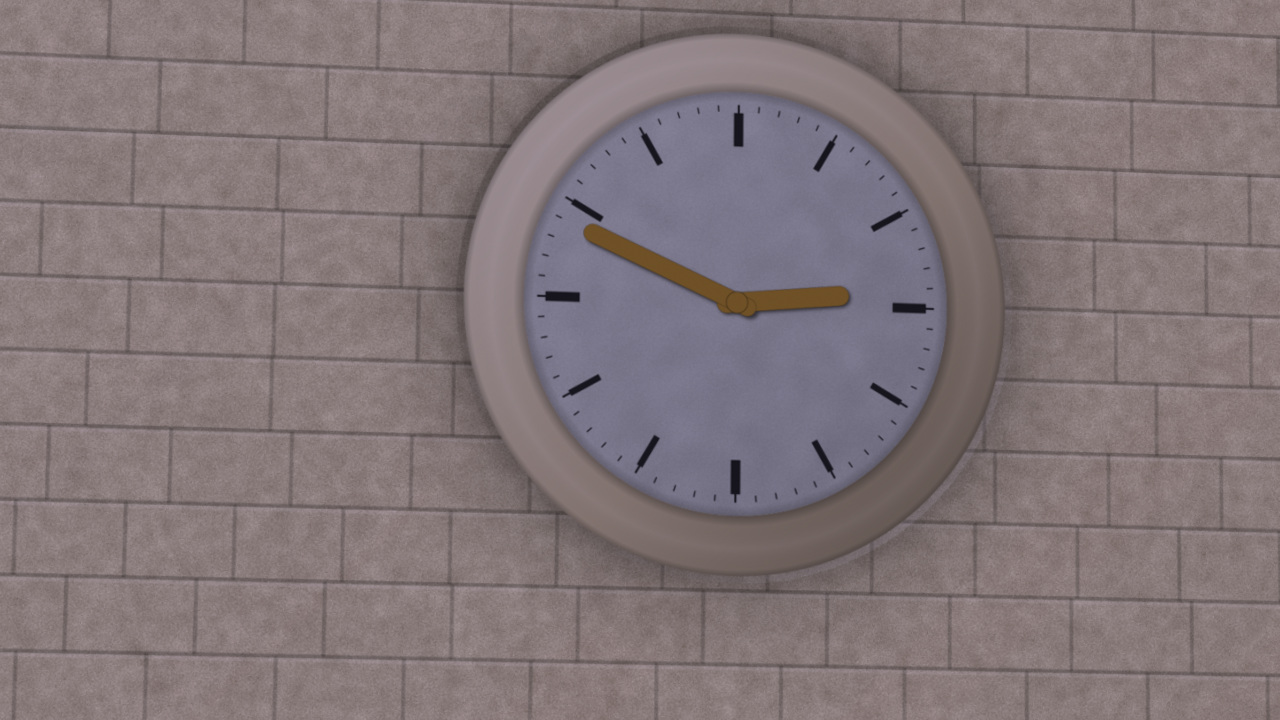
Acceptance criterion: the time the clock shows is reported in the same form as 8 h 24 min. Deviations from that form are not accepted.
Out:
2 h 49 min
